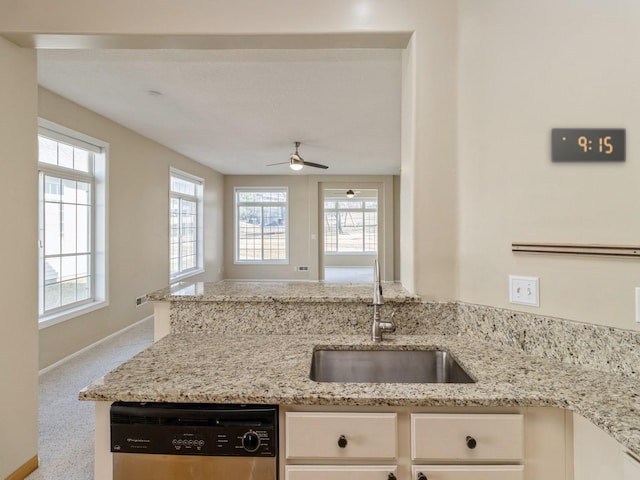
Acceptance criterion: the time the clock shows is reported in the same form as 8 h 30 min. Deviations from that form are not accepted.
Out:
9 h 15 min
